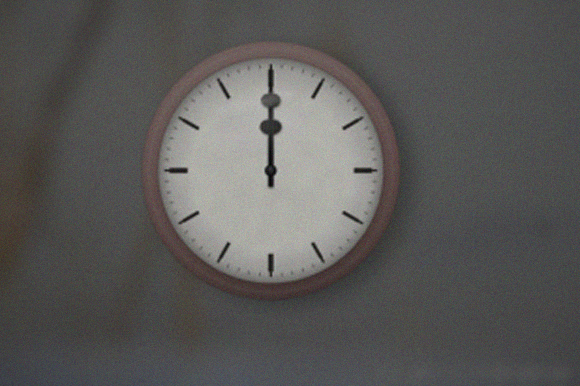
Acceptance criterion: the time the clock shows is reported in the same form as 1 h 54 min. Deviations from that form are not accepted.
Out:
12 h 00 min
